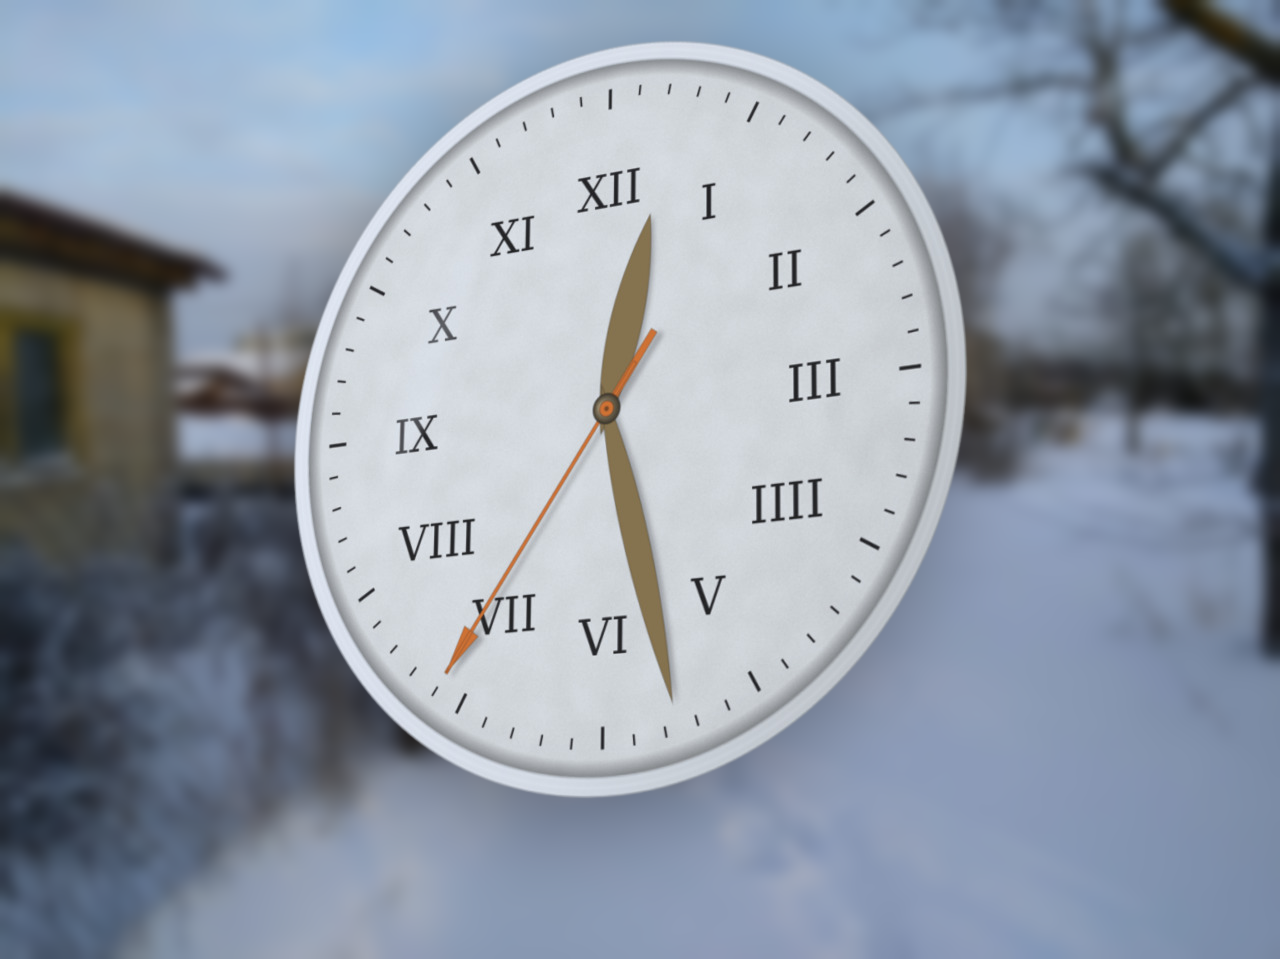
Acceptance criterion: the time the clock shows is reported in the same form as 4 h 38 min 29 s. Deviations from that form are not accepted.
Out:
12 h 27 min 36 s
